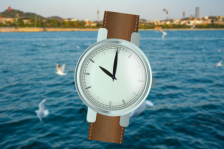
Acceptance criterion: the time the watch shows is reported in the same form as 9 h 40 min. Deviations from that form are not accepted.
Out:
10 h 00 min
